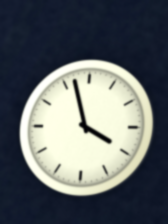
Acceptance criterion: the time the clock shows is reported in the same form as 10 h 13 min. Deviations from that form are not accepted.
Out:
3 h 57 min
